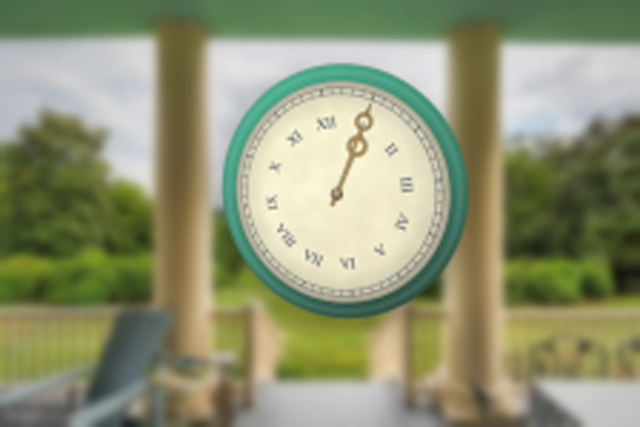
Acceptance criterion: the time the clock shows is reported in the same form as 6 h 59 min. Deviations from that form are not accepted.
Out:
1 h 05 min
